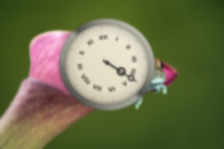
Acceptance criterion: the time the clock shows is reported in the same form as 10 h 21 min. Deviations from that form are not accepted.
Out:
4 h 22 min
